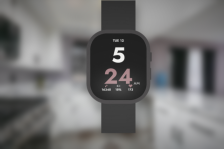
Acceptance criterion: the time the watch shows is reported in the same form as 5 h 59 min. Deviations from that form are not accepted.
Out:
5 h 24 min
